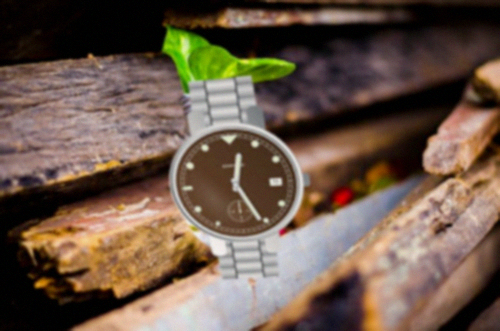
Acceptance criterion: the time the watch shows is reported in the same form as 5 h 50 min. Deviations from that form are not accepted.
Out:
12 h 26 min
